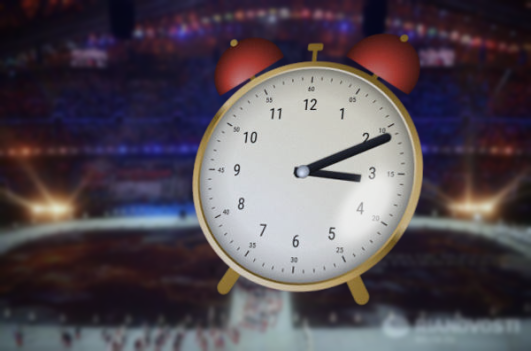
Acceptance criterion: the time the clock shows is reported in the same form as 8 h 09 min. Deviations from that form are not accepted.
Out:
3 h 11 min
